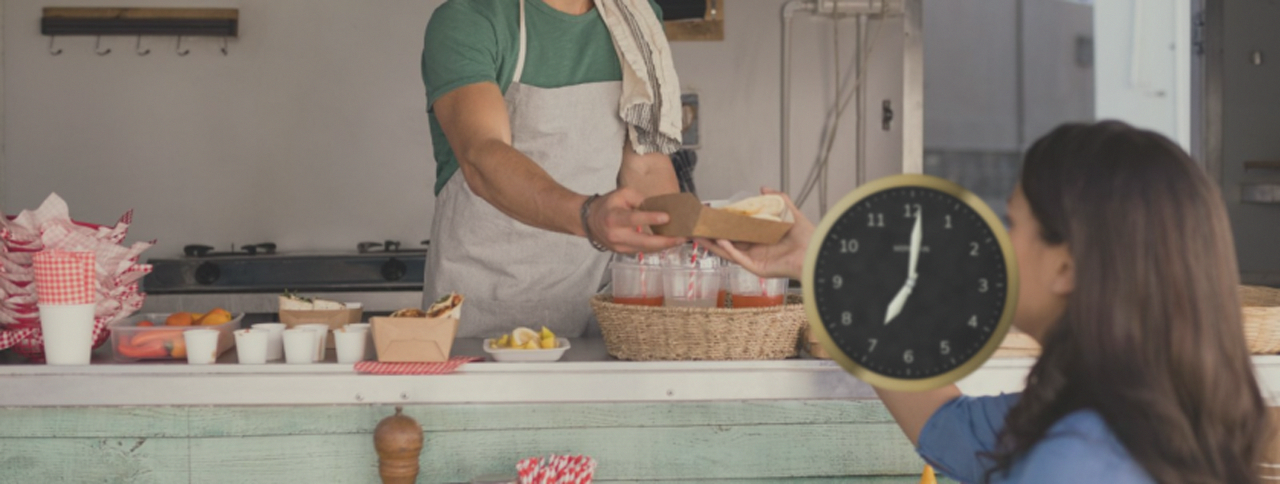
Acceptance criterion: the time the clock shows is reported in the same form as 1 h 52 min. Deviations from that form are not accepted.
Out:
7 h 01 min
